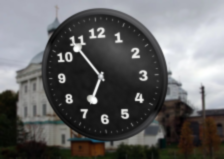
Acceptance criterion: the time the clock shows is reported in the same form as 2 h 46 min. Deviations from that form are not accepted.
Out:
6 h 54 min
